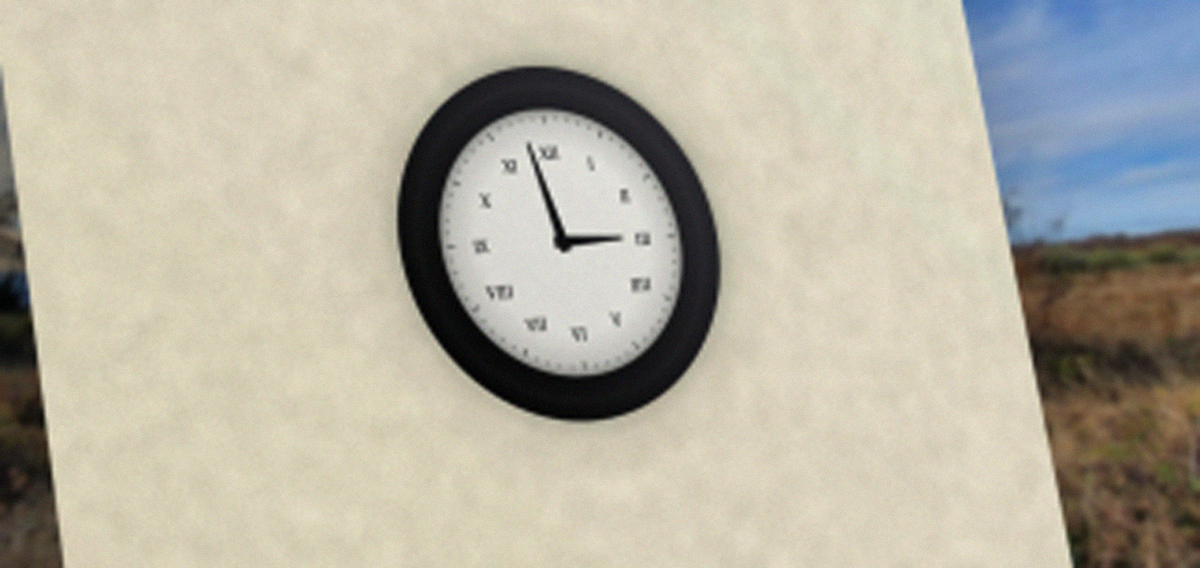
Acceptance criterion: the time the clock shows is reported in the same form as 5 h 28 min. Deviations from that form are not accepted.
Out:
2 h 58 min
